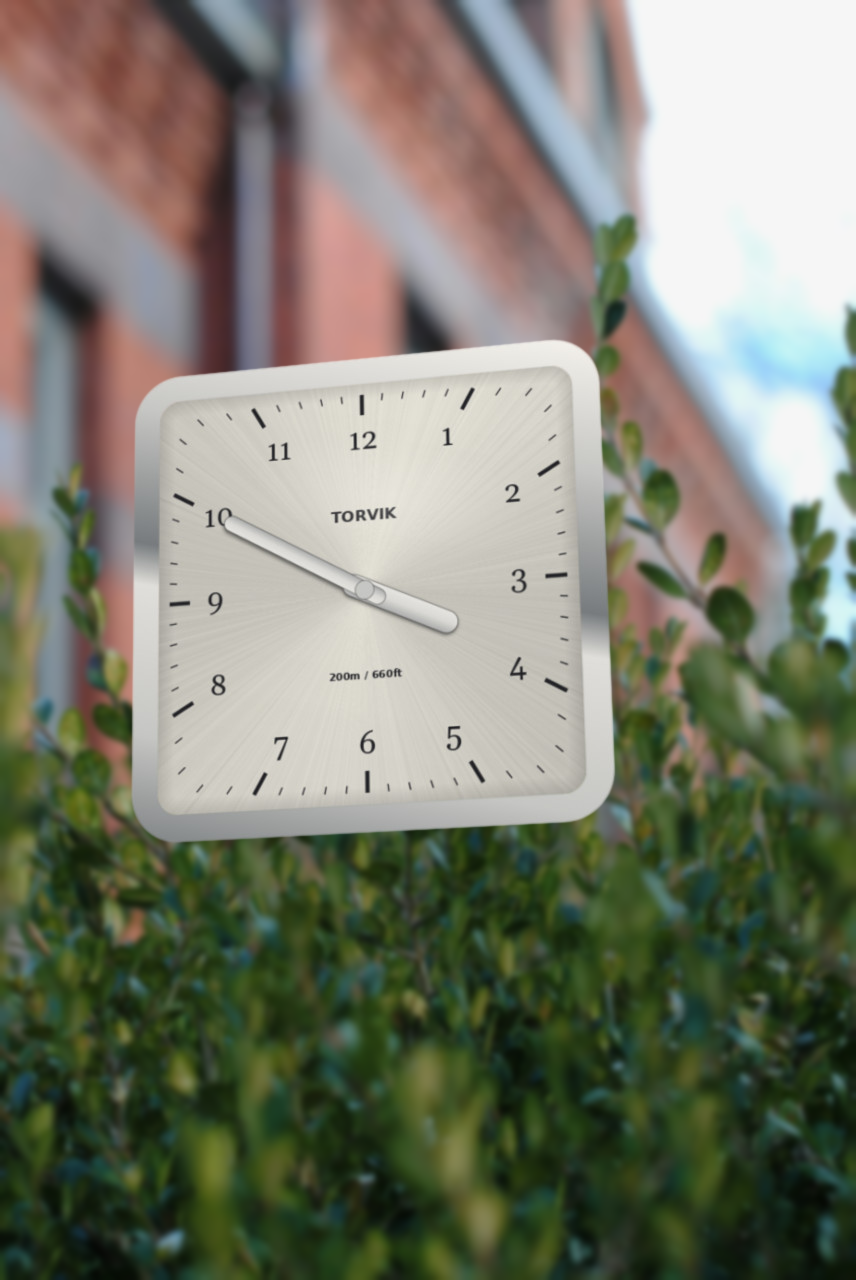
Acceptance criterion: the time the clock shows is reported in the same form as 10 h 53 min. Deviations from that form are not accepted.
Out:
3 h 50 min
